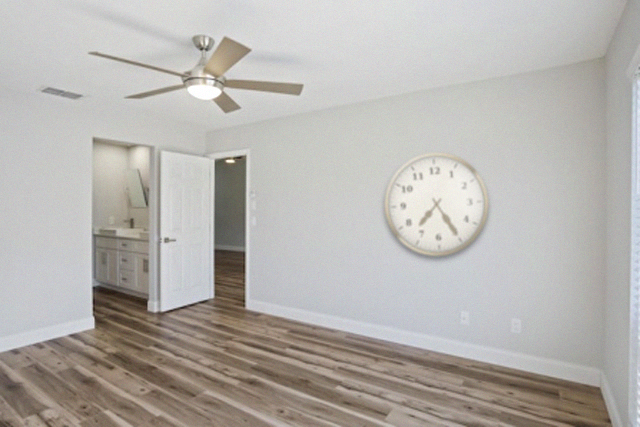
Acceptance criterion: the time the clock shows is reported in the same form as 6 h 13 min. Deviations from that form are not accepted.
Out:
7 h 25 min
